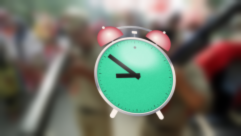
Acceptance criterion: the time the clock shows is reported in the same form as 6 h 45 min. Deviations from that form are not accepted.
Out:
8 h 51 min
